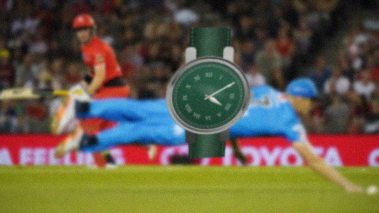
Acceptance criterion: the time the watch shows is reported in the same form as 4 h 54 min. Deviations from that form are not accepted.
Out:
4 h 10 min
